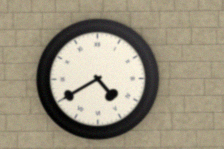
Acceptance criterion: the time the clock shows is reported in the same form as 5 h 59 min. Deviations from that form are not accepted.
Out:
4 h 40 min
